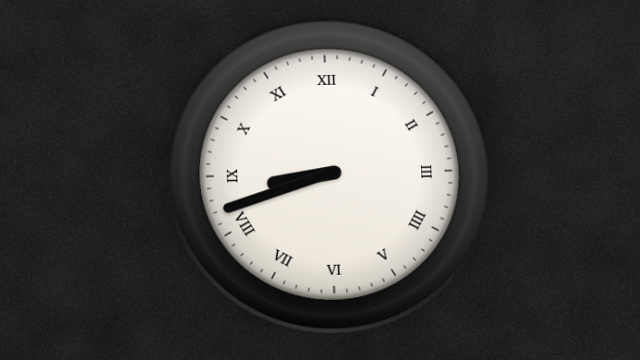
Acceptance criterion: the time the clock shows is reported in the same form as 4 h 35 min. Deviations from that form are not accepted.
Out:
8 h 42 min
